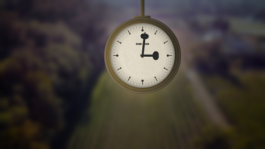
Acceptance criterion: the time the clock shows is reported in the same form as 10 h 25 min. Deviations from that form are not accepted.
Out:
3 h 01 min
